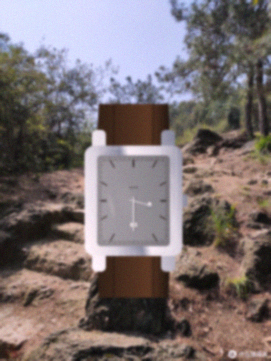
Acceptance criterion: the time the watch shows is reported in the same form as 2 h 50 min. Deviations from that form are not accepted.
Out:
3 h 30 min
